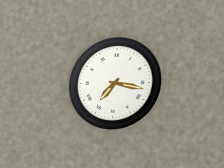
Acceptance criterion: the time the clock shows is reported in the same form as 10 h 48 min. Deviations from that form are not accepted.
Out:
7 h 17 min
